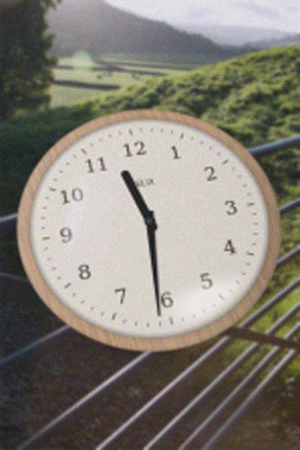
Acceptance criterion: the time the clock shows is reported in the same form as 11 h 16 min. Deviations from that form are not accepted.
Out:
11 h 31 min
